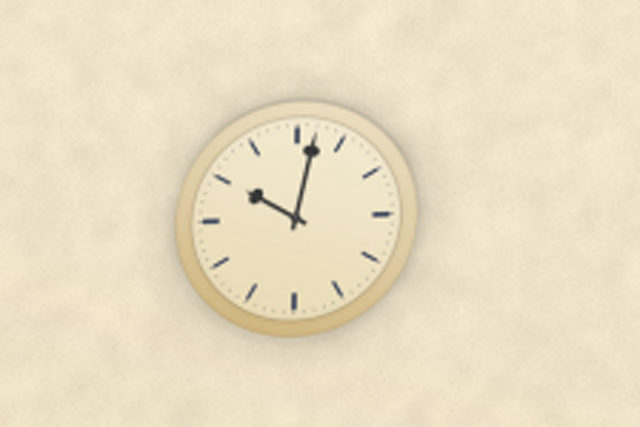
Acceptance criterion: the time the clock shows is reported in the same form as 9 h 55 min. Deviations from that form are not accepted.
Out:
10 h 02 min
